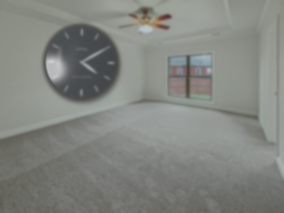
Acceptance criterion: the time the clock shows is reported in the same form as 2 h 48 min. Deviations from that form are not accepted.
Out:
4 h 10 min
